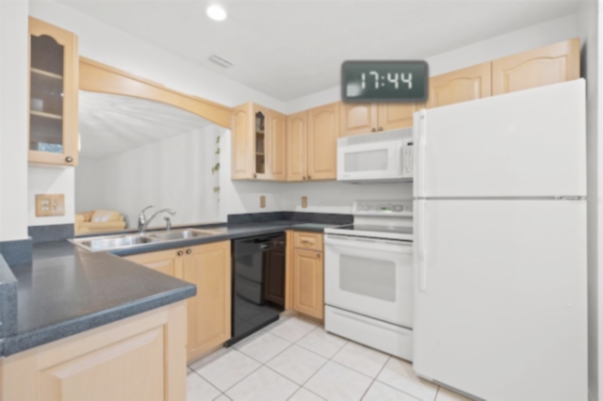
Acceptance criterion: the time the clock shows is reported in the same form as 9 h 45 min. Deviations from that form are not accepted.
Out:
17 h 44 min
